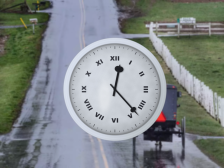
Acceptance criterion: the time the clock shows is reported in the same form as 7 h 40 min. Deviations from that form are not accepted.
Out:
12 h 23 min
